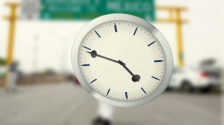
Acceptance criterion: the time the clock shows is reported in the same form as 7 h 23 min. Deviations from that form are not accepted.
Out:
4 h 49 min
